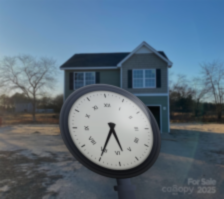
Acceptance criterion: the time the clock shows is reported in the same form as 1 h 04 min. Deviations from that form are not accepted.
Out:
5 h 35 min
